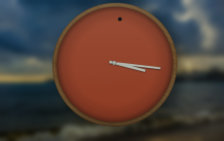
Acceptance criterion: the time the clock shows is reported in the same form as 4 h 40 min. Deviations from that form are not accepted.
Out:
3 h 15 min
